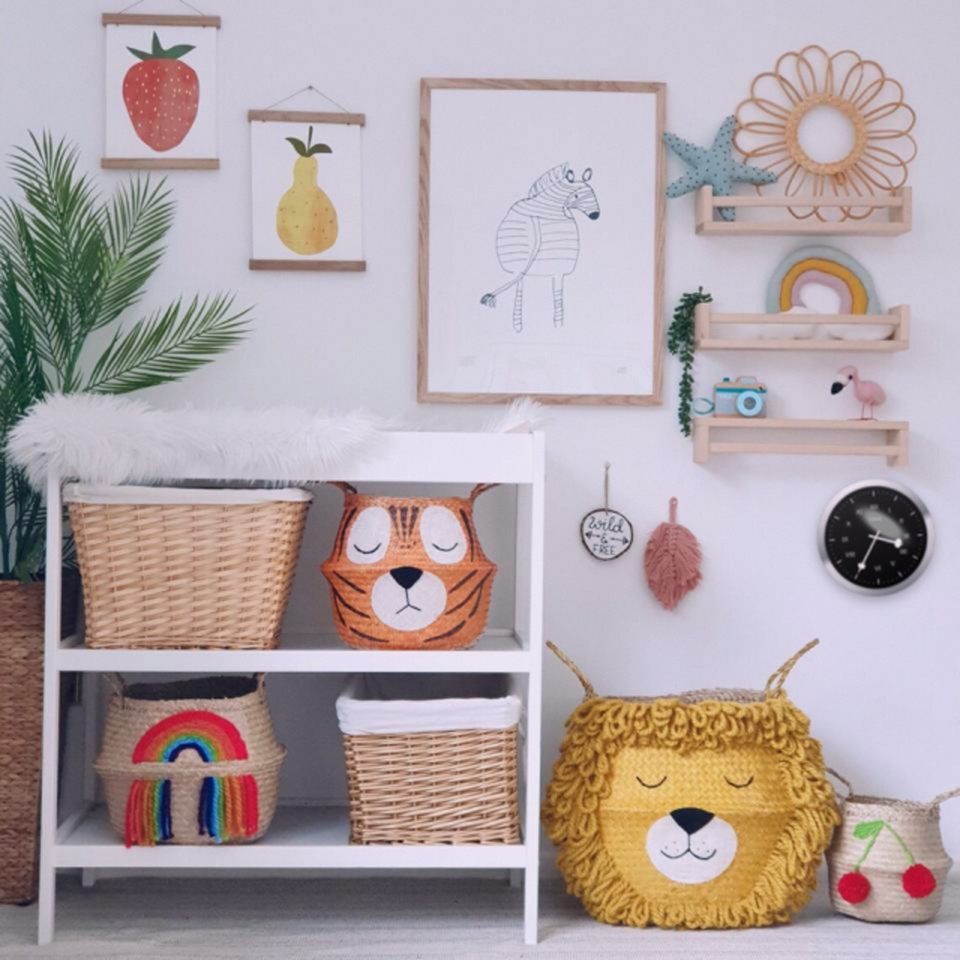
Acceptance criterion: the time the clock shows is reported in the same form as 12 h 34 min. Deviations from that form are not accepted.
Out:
3 h 35 min
